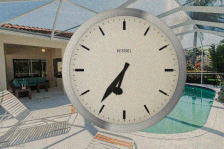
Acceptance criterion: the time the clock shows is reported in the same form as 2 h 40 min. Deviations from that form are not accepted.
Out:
6 h 36 min
